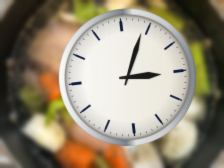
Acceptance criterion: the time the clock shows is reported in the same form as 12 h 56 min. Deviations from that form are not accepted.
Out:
3 h 04 min
